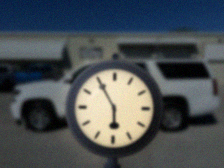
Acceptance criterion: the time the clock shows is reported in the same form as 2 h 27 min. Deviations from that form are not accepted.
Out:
5 h 55 min
